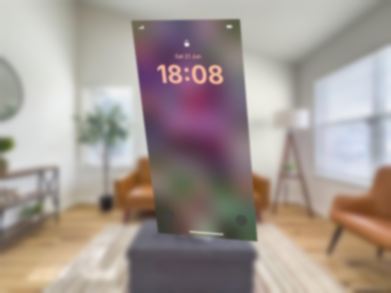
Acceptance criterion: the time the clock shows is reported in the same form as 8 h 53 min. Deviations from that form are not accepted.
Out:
18 h 08 min
